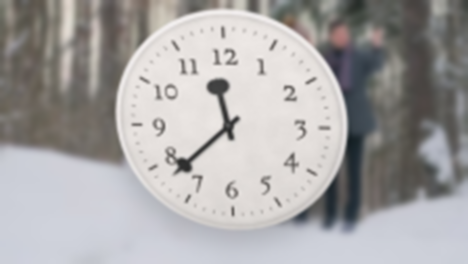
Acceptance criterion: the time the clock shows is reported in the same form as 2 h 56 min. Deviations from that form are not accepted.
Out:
11 h 38 min
